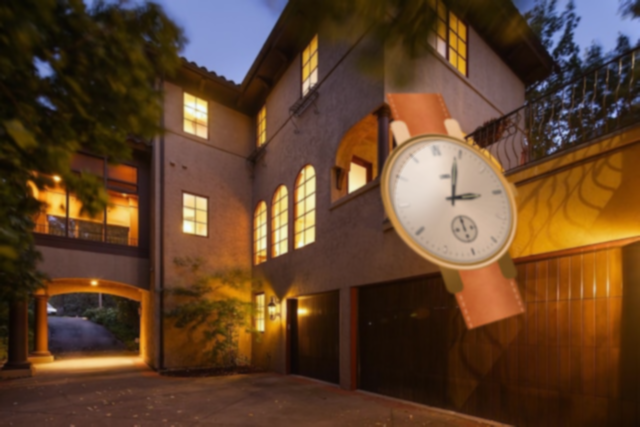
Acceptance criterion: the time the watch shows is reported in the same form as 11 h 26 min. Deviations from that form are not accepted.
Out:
3 h 04 min
